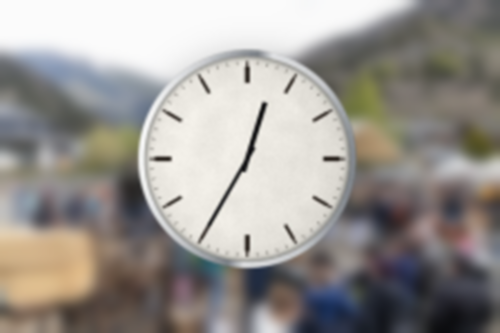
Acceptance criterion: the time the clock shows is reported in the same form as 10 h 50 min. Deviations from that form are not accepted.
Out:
12 h 35 min
